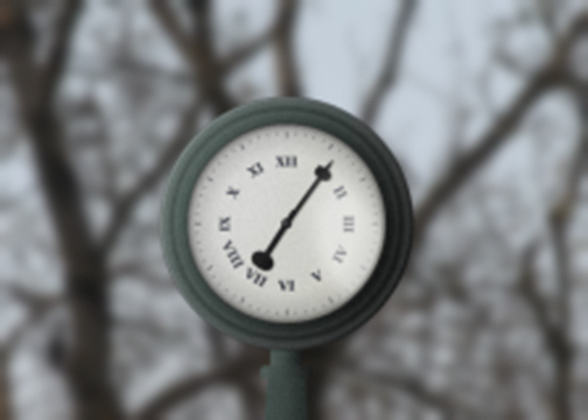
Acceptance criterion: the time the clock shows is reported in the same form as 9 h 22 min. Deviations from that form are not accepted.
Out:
7 h 06 min
